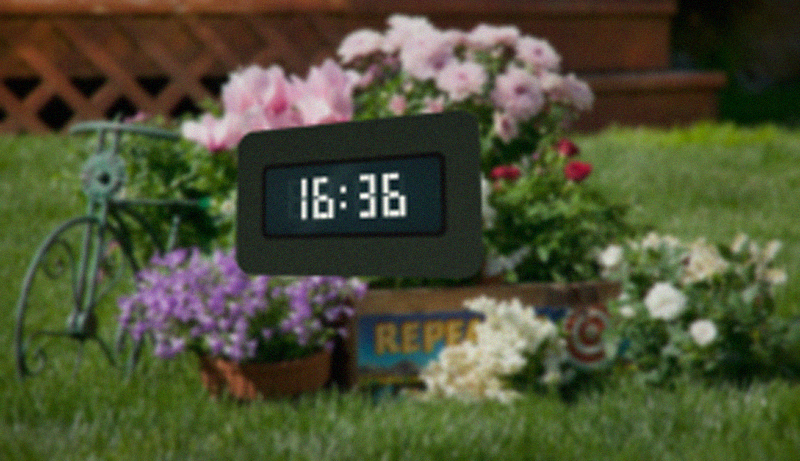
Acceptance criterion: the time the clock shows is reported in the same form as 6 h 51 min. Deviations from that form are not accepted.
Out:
16 h 36 min
